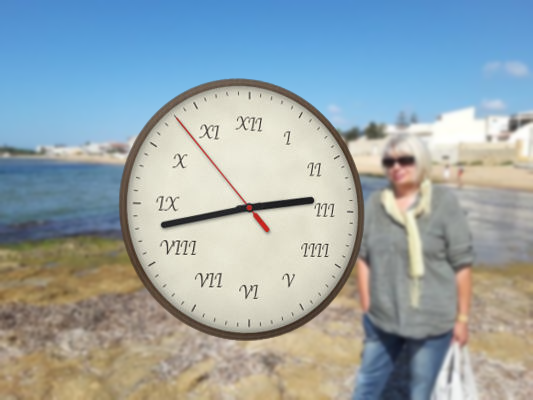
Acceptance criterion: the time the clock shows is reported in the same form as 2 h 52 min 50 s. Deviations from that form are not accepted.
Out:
2 h 42 min 53 s
